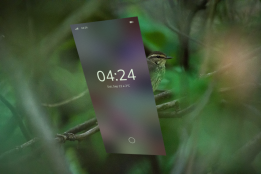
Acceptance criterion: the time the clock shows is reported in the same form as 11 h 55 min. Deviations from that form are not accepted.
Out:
4 h 24 min
